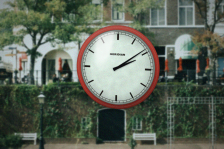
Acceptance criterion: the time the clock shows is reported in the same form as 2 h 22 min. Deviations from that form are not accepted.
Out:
2 h 09 min
